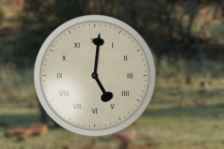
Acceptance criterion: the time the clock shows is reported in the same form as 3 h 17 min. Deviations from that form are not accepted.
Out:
5 h 01 min
